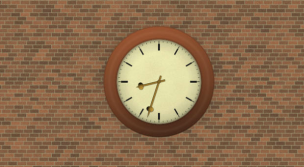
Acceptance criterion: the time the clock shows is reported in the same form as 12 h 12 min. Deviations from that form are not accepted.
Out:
8 h 33 min
